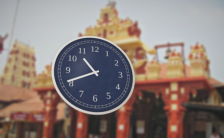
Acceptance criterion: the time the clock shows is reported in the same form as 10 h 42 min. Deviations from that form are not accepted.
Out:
10 h 41 min
